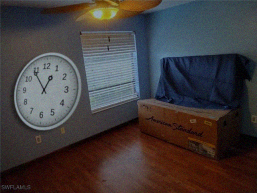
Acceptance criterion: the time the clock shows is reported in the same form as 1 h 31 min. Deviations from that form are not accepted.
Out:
12 h 54 min
